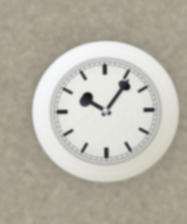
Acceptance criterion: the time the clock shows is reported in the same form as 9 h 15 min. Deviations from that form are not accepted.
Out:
10 h 06 min
